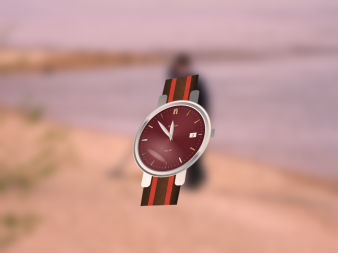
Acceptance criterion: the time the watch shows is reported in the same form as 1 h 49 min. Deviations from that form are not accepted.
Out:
11 h 53 min
